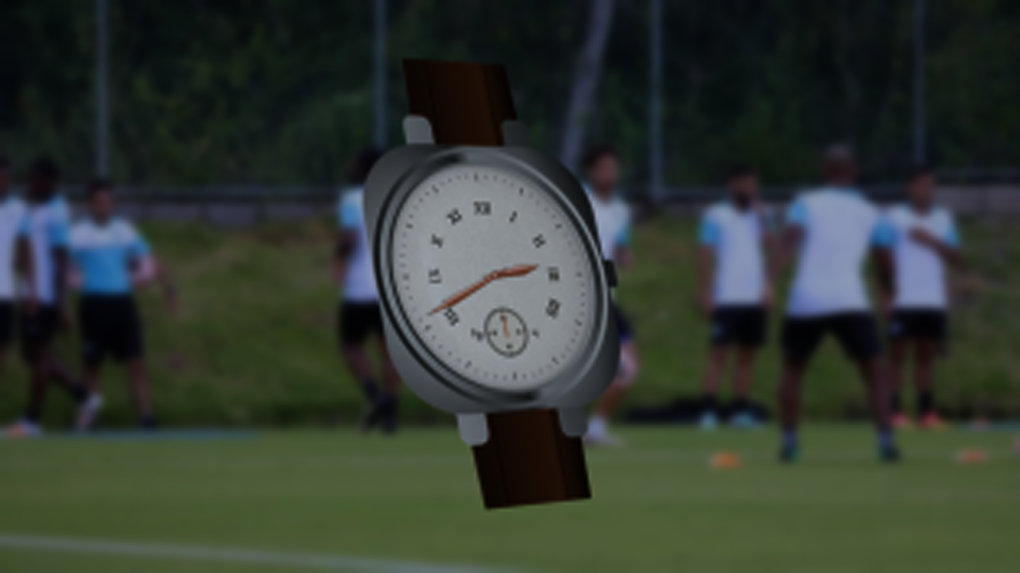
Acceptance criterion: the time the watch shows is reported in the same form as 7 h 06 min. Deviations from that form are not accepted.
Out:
2 h 41 min
